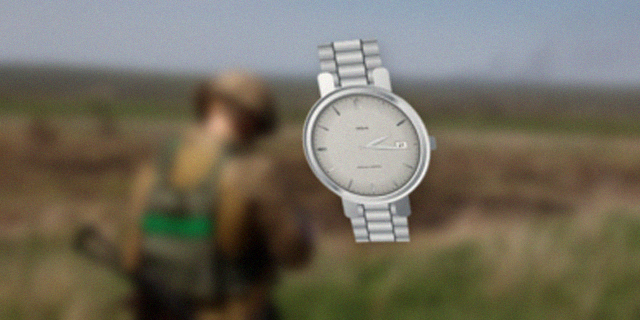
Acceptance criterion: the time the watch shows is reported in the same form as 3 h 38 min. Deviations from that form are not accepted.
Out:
2 h 16 min
